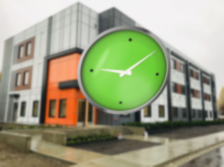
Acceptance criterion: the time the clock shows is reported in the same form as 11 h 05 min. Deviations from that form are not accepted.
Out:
9 h 08 min
